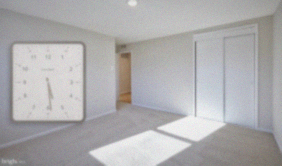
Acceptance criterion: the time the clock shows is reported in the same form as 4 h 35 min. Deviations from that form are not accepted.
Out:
5 h 29 min
